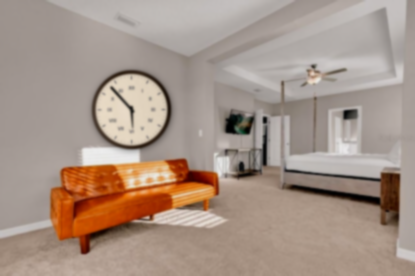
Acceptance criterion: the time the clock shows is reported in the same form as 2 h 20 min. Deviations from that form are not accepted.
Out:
5 h 53 min
